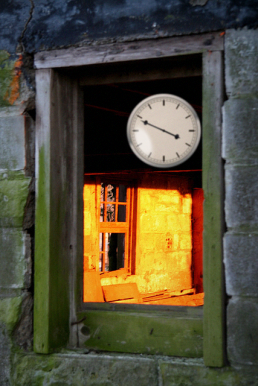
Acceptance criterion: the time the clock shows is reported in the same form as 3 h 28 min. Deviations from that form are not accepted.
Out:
3 h 49 min
